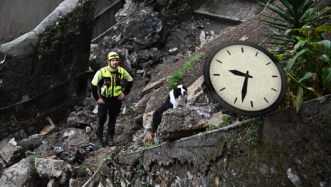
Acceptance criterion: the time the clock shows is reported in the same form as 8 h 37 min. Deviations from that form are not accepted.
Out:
9 h 33 min
